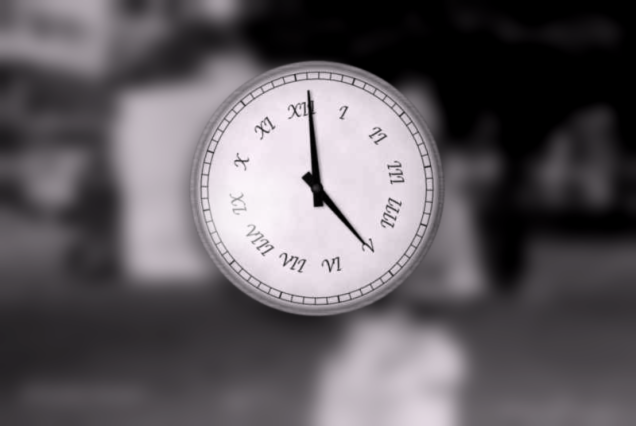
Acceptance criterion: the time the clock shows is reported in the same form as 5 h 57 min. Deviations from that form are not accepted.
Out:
5 h 01 min
